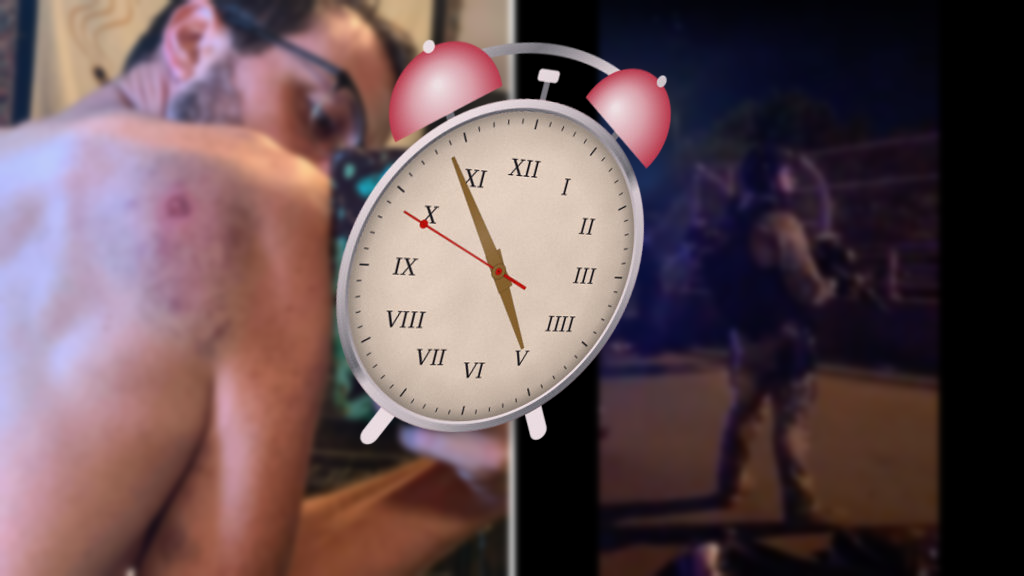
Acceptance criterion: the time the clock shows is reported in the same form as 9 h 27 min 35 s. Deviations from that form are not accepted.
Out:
4 h 53 min 49 s
